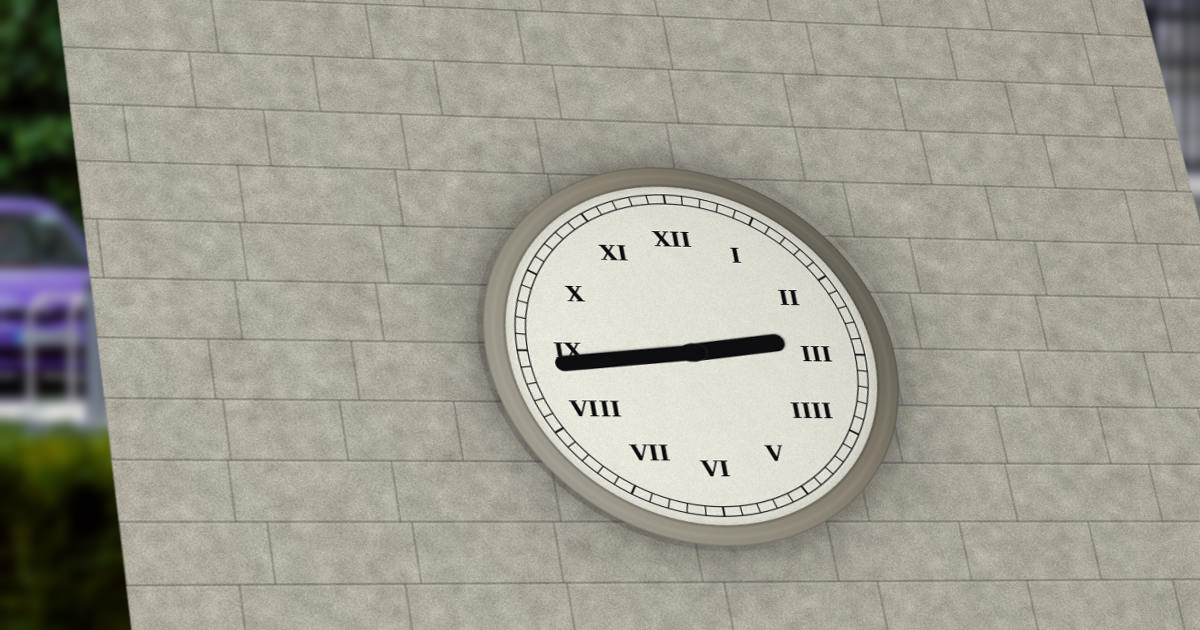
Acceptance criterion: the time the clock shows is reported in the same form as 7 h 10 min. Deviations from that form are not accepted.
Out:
2 h 44 min
